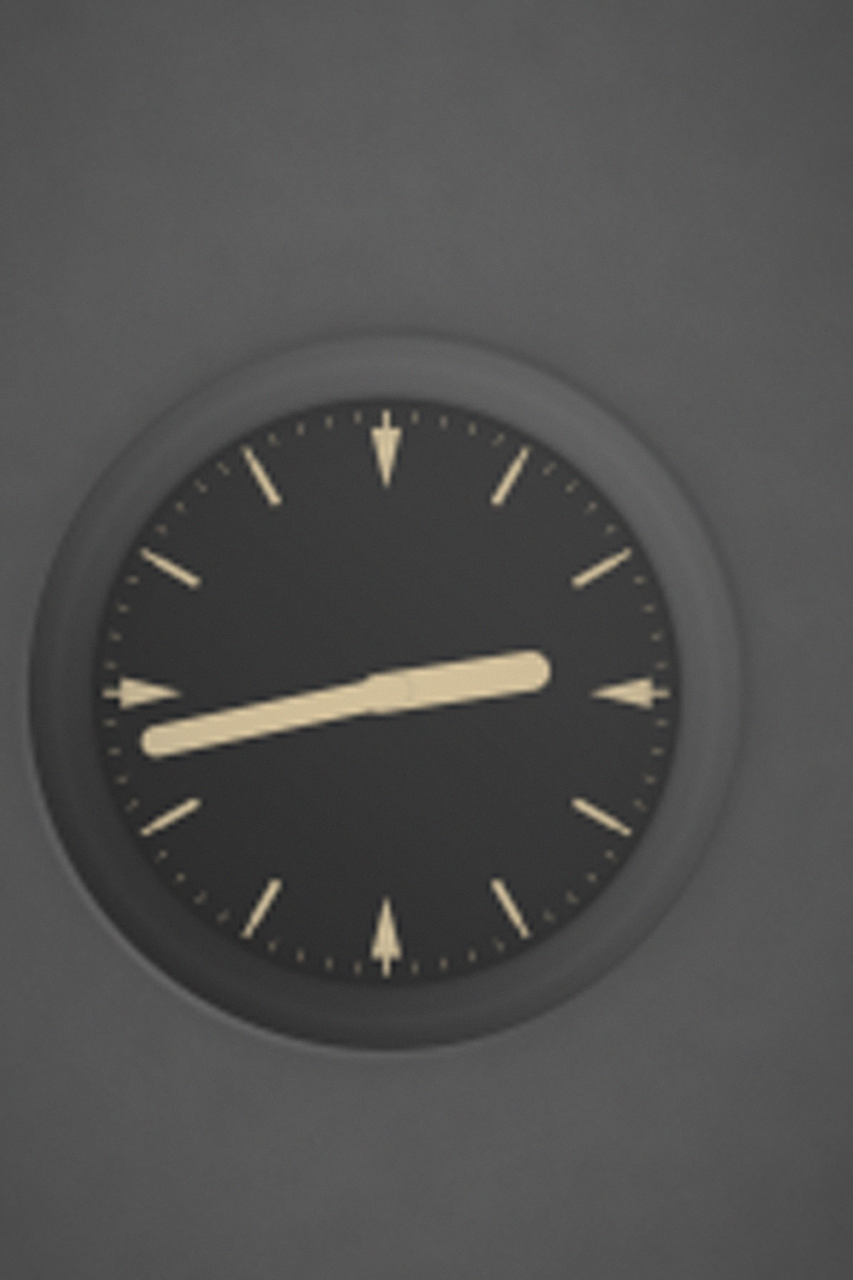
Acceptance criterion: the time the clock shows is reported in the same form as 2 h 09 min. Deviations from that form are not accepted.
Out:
2 h 43 min
